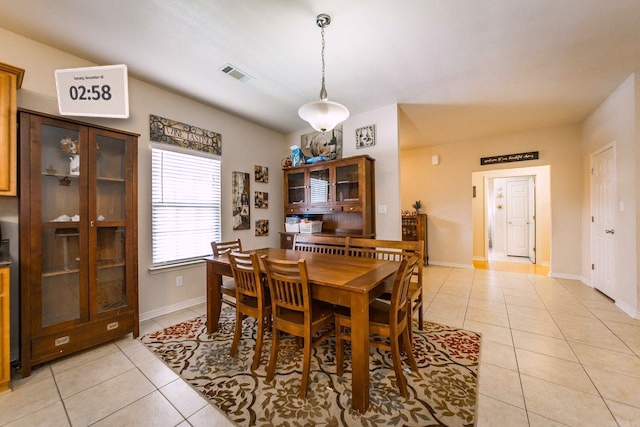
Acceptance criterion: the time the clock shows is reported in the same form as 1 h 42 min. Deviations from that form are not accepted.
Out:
2 h 58 min
